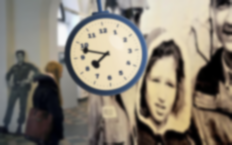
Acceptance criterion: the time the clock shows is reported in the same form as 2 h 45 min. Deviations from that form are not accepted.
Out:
7 h 48 min
